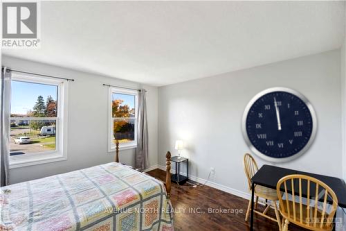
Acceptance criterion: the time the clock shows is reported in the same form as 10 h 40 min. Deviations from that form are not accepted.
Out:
11 h 59 min
